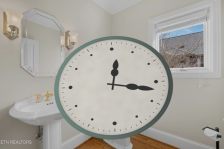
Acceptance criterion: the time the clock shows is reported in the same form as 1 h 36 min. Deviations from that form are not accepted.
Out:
12 h 17 min
